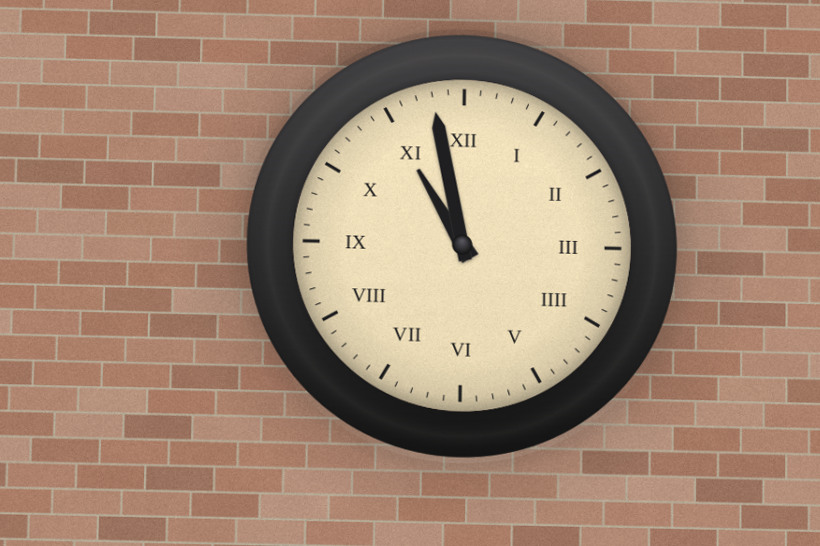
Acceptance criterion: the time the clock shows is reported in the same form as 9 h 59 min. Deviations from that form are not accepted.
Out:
10 h 58 min
